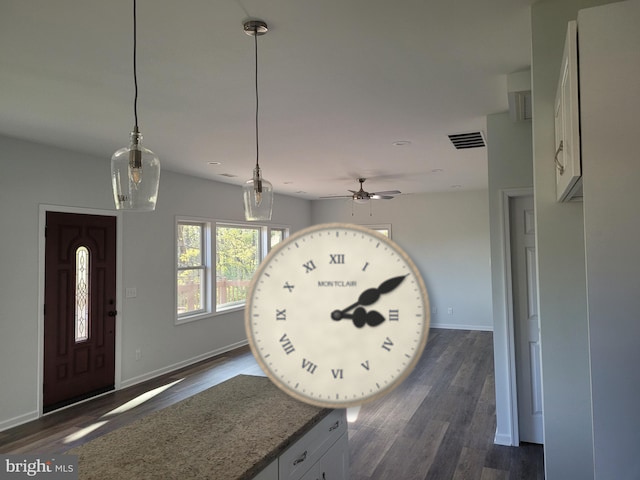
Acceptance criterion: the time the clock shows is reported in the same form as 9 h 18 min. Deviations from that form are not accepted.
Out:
3 h 10 min
